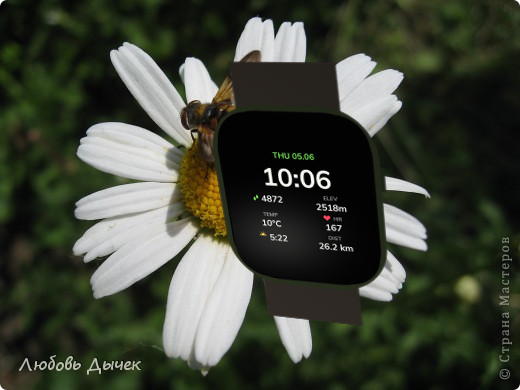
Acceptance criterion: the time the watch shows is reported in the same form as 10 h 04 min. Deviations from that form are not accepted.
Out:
10 h 06 min
